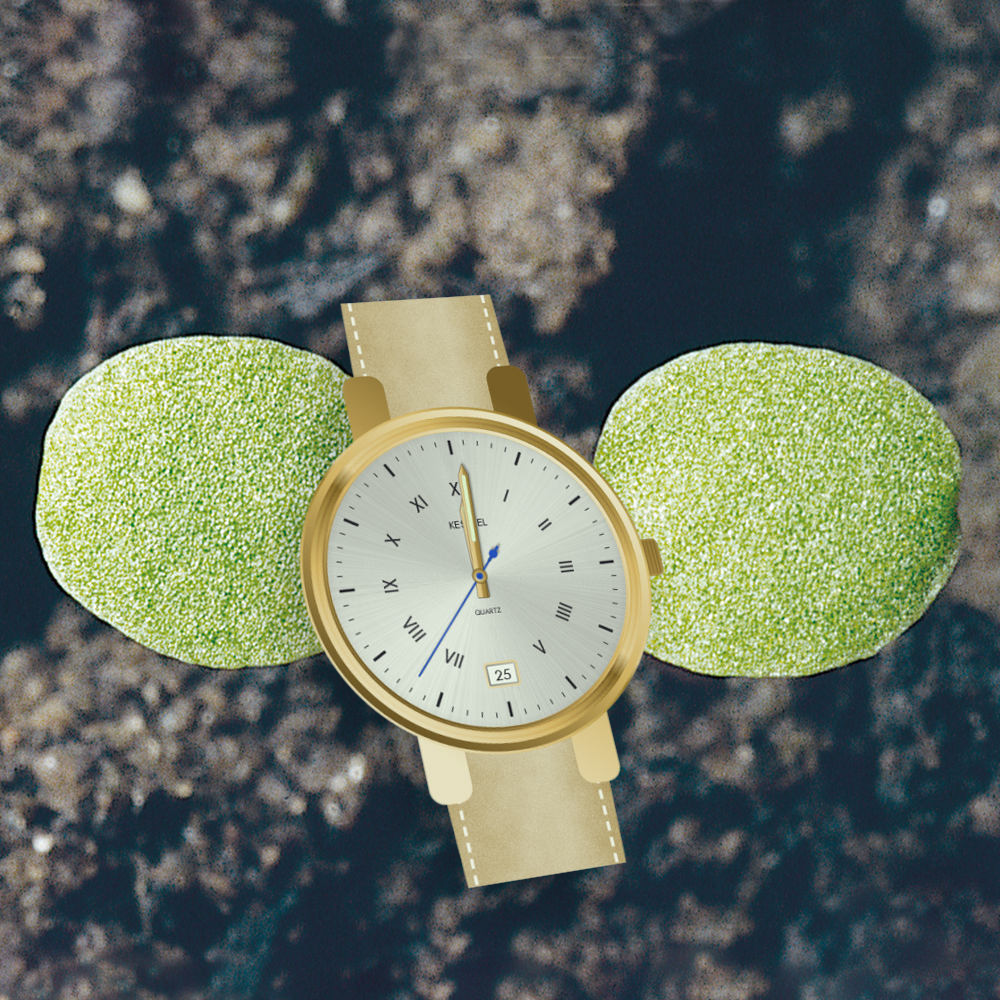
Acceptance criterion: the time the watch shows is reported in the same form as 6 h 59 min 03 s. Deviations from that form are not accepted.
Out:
12 h 00 min 37 s
